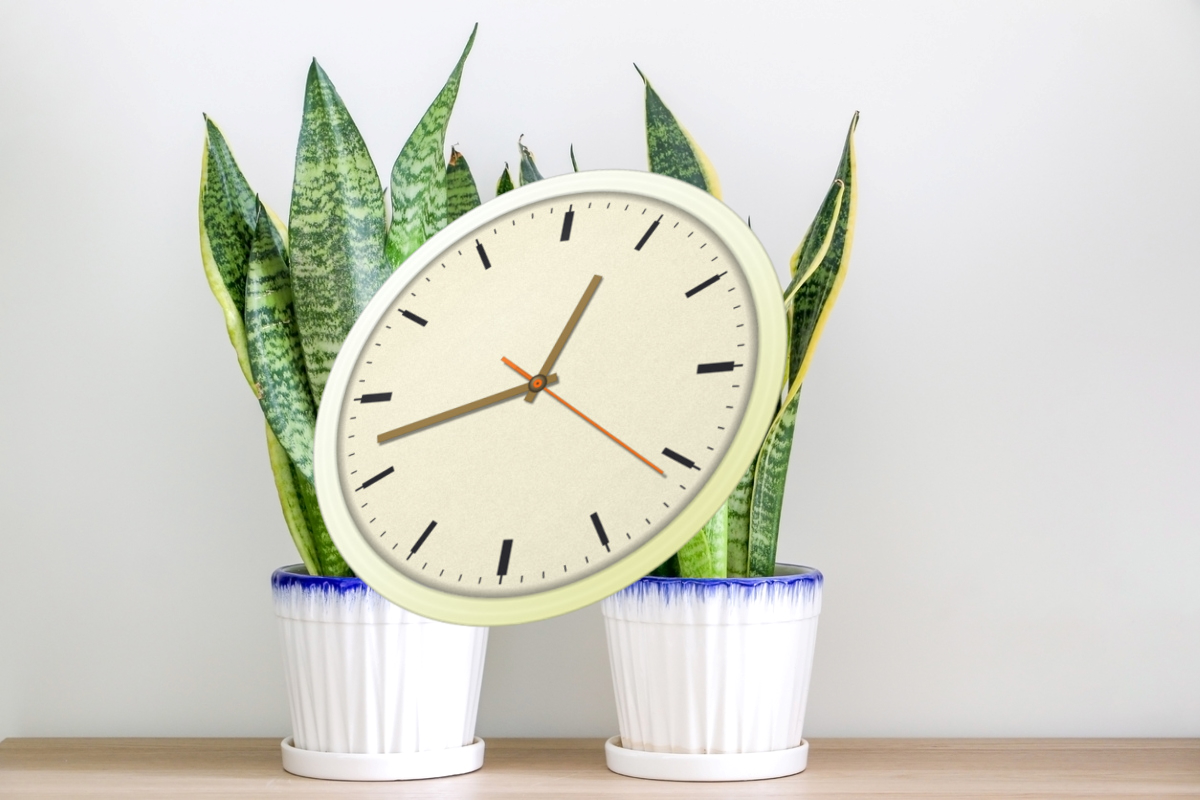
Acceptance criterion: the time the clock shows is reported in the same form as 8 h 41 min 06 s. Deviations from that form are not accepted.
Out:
12 h 42 min 21 s
